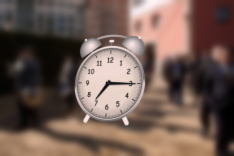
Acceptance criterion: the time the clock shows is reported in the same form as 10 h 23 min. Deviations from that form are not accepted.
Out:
7 h 15 min
